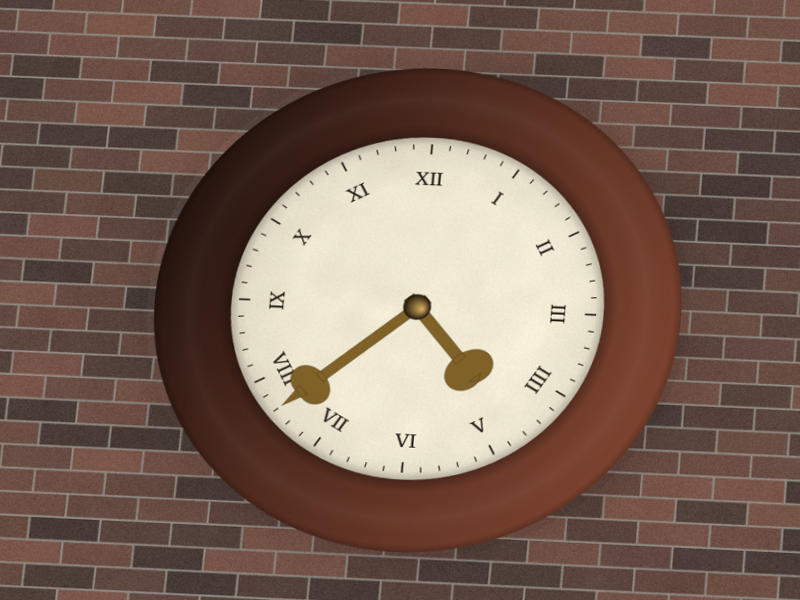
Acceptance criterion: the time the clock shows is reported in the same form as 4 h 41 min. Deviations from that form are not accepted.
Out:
4 h 38 min
